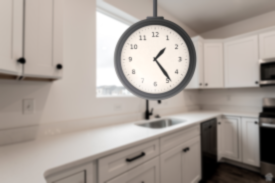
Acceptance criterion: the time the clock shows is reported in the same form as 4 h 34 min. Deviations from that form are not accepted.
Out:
1 h 24 min
